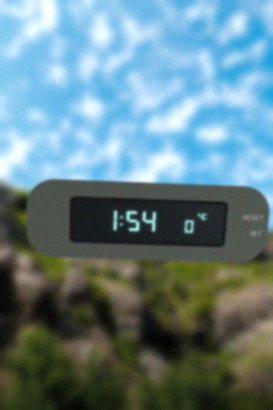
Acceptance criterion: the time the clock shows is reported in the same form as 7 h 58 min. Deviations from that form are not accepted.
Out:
1 h 54 min
